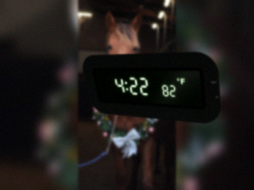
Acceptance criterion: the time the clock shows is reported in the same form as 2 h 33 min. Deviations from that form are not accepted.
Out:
4 h 22 min
